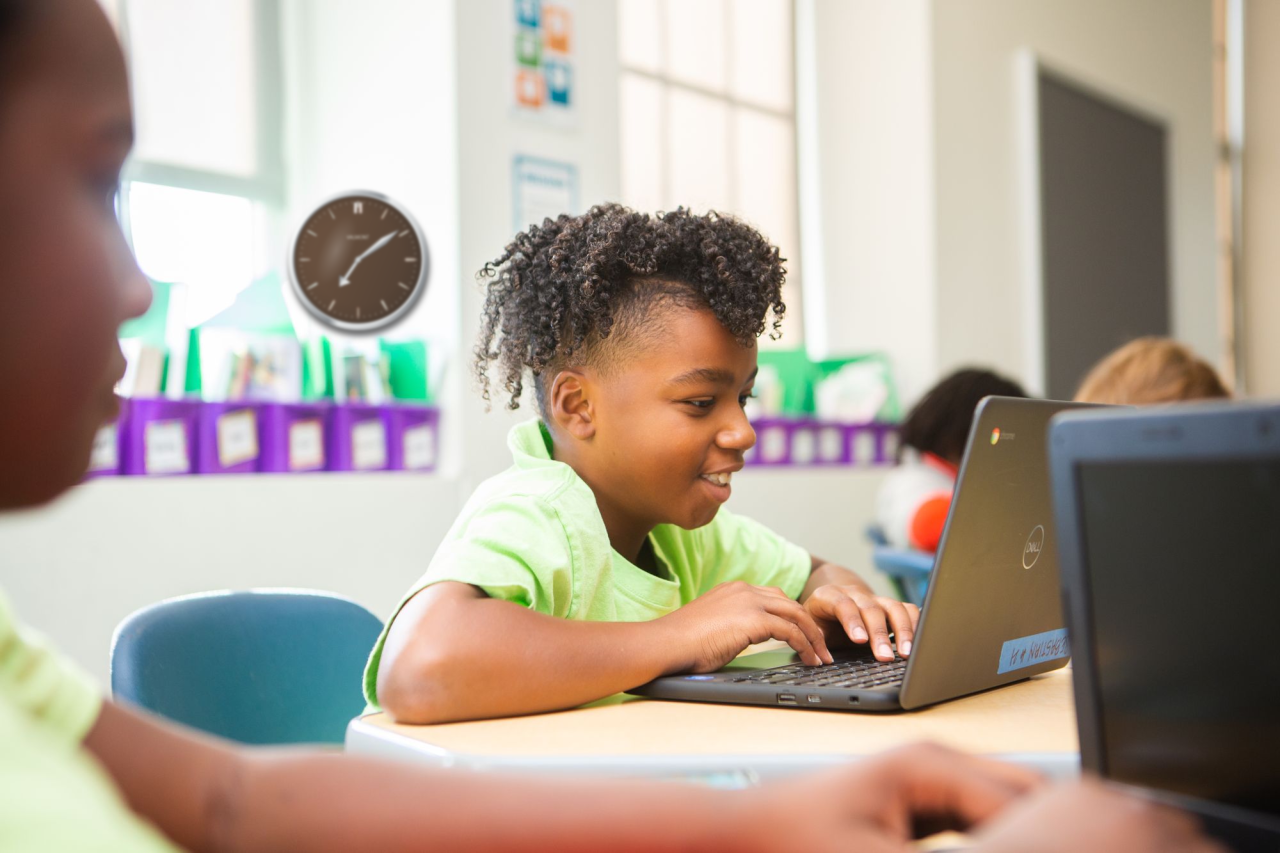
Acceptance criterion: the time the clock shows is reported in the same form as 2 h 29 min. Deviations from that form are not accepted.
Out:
7 h 09 min
